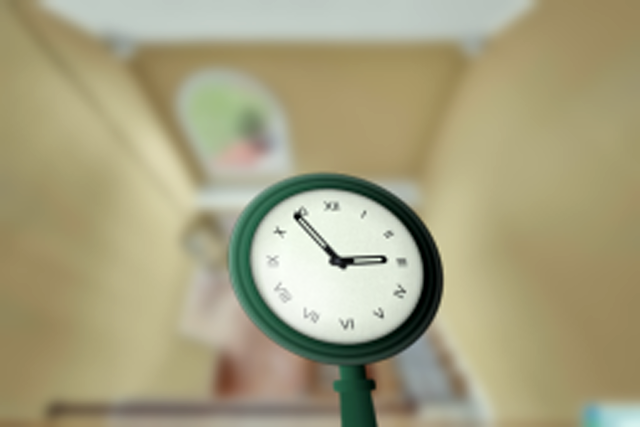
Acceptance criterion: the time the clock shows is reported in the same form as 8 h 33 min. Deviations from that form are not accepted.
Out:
2 h 54 min
